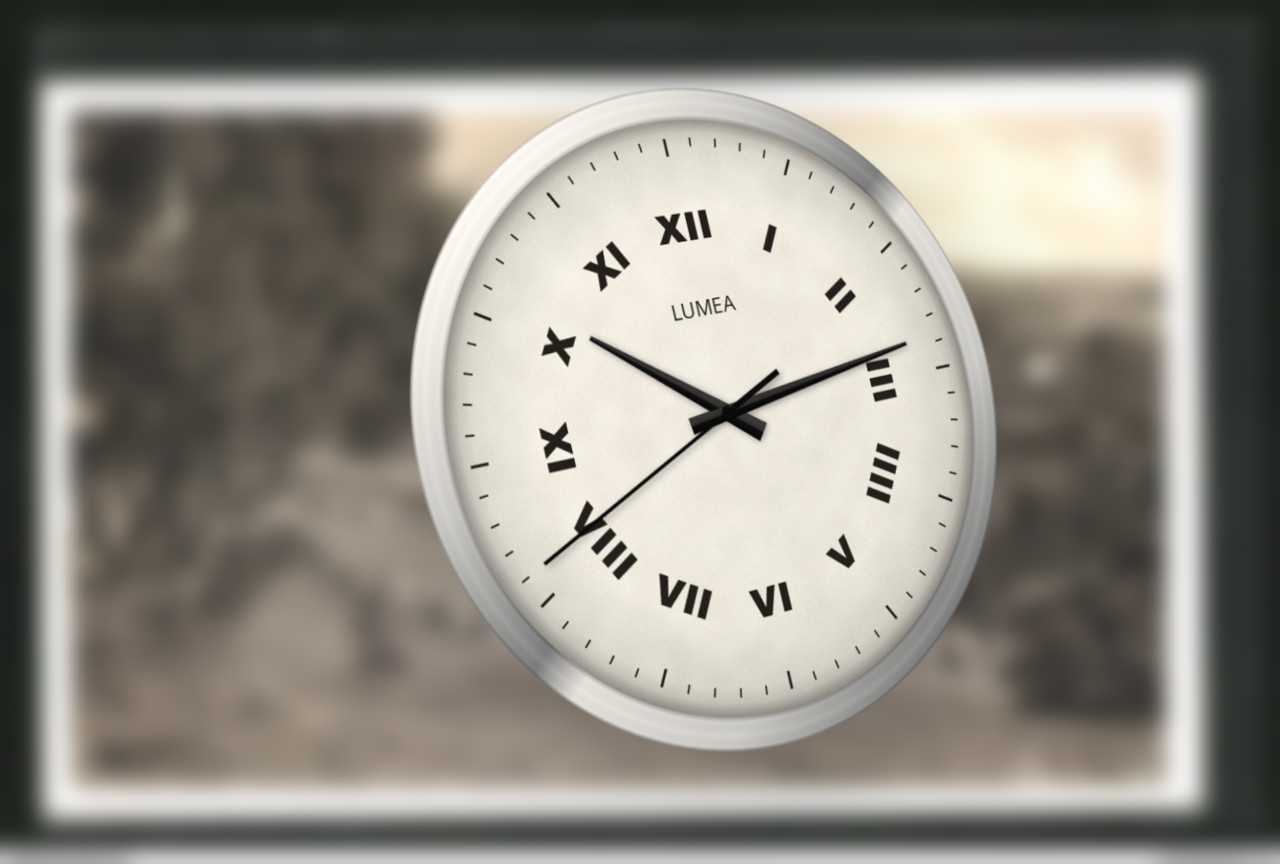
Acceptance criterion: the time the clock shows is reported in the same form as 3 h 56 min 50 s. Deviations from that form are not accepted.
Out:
10 h 13 min 41 s
